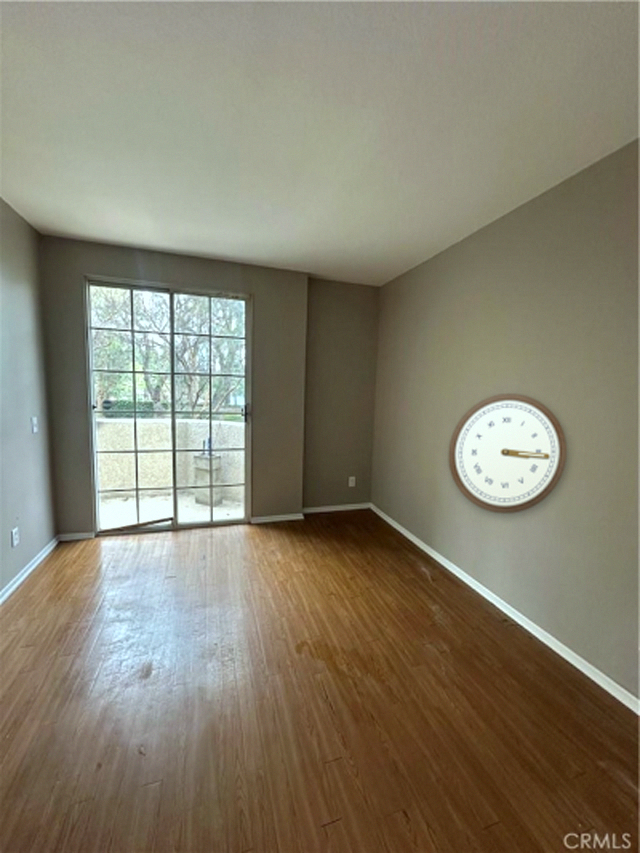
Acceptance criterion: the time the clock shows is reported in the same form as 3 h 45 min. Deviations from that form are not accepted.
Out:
3 h 16 min
